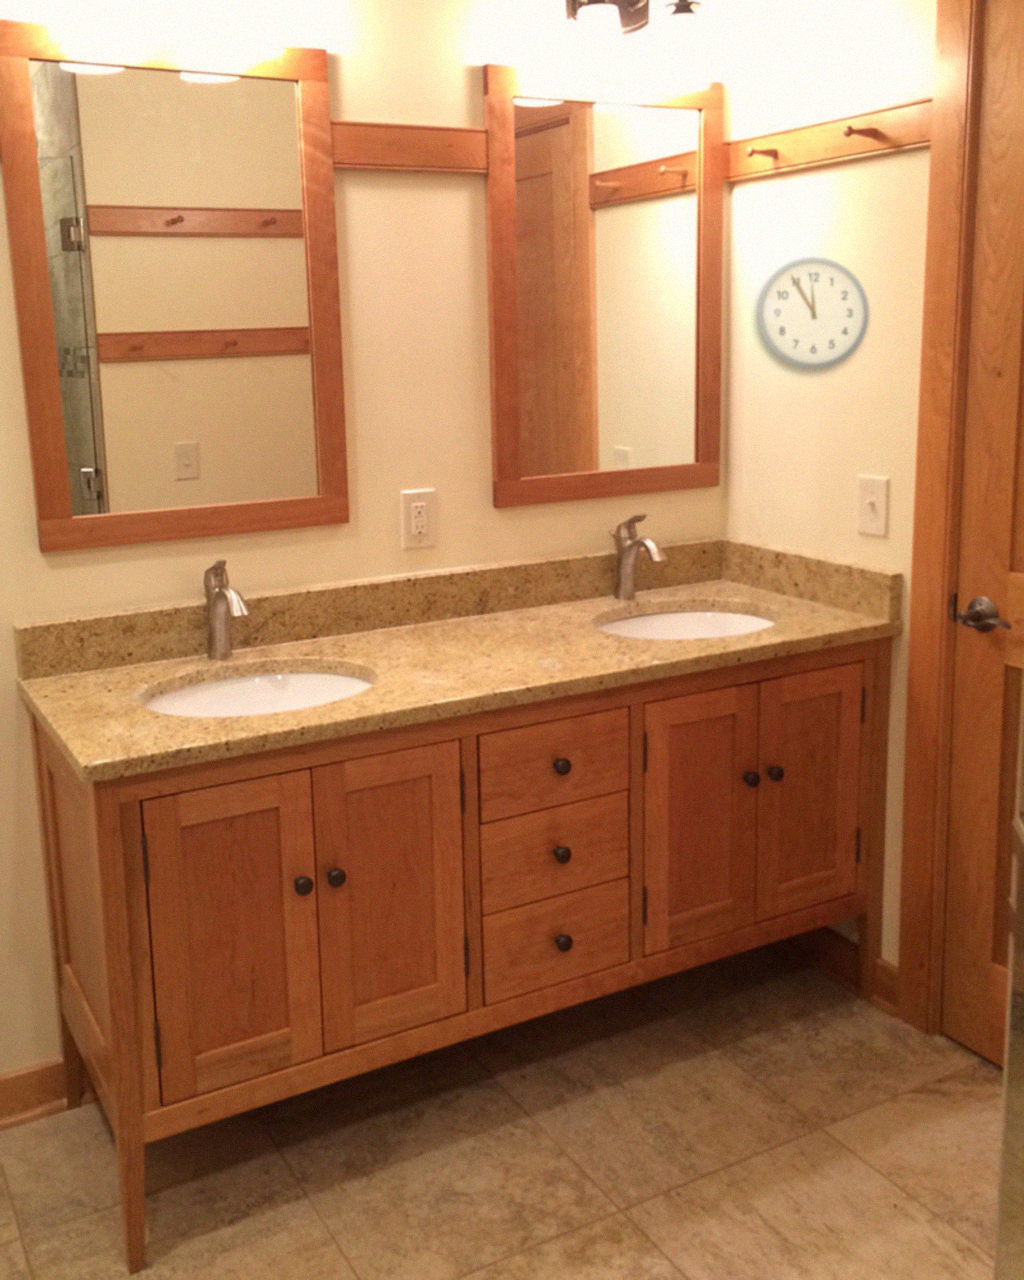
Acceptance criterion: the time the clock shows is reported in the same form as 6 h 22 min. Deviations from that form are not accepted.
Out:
11 h 55 min
